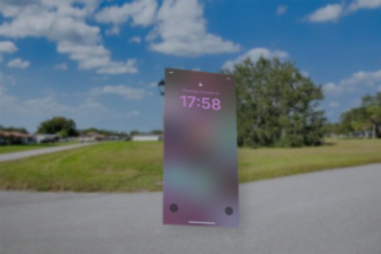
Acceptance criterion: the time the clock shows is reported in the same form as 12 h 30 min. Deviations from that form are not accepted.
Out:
17 h 58 min
